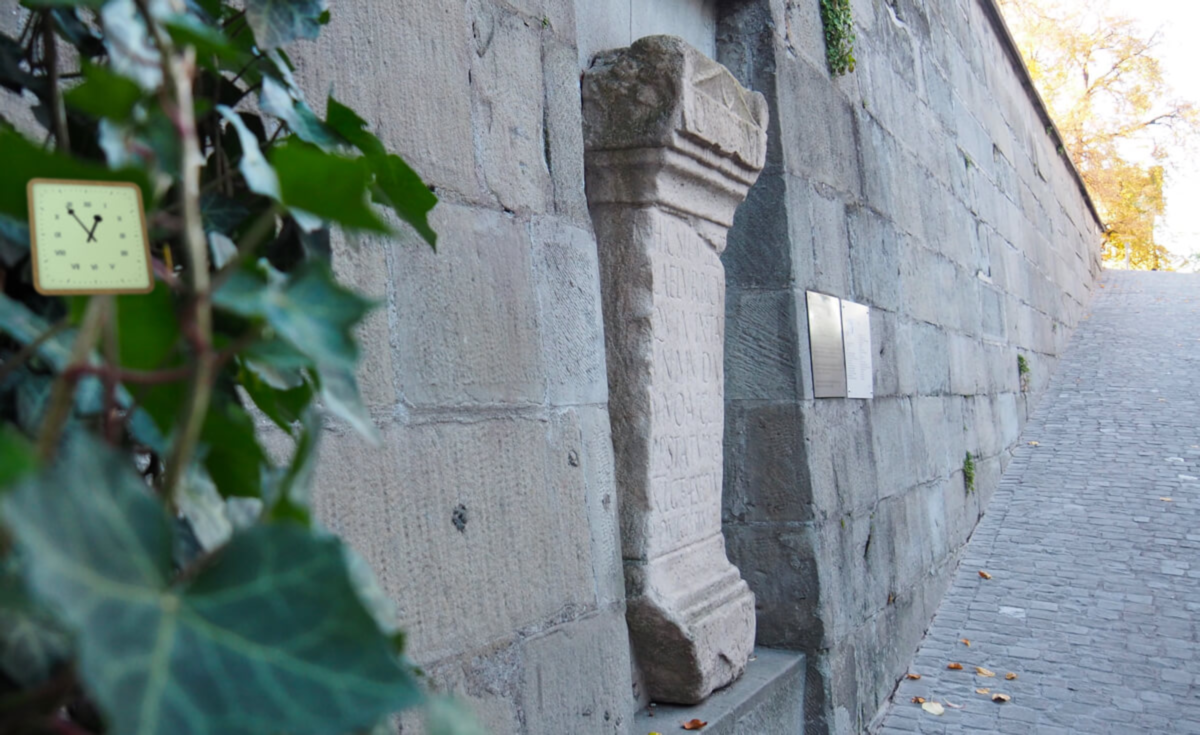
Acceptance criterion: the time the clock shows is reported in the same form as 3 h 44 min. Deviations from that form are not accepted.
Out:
12 h 54 min
